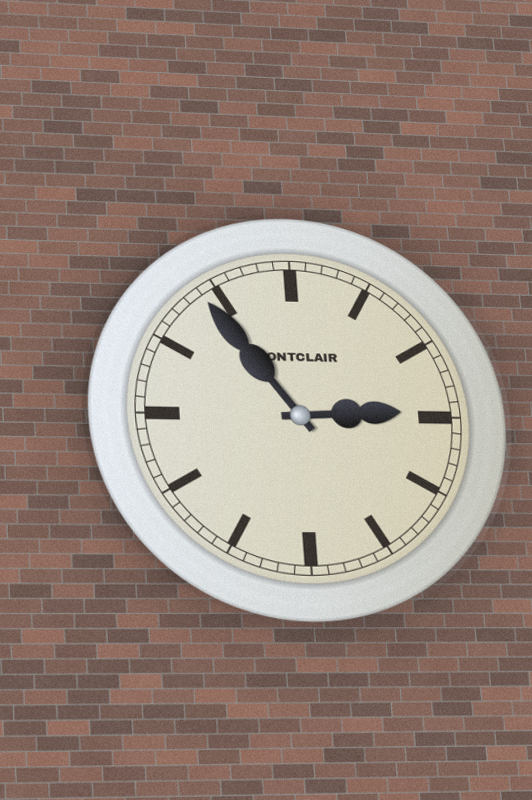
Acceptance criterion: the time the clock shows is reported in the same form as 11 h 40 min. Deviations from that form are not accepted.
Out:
2 h 54 min
